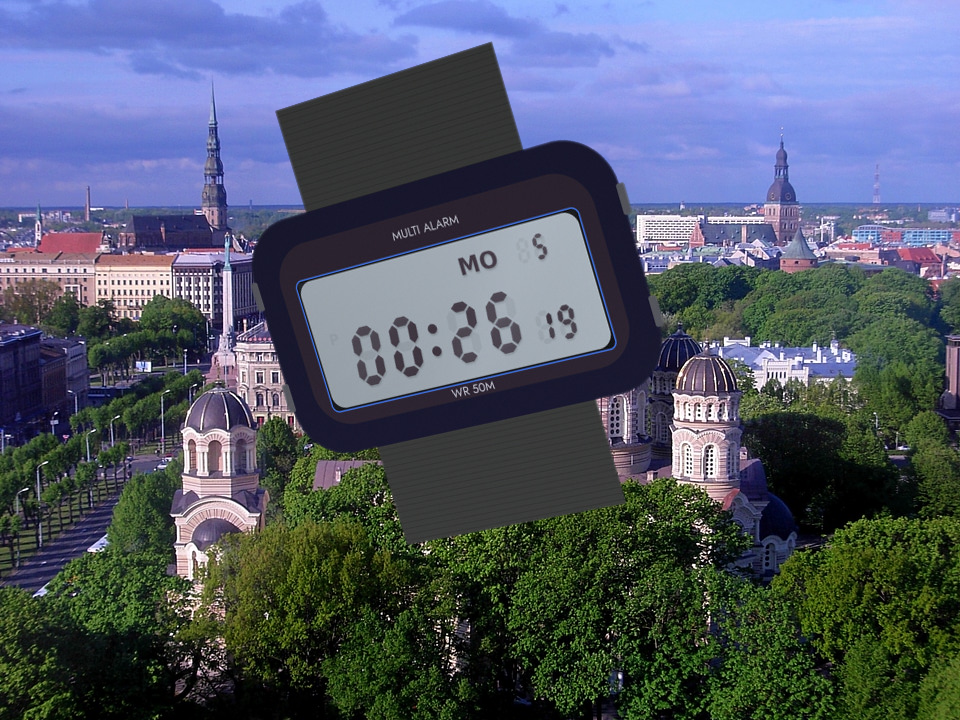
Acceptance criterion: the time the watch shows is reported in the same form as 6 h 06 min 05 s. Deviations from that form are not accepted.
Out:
0 h 26 min 19 s
